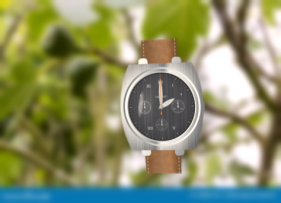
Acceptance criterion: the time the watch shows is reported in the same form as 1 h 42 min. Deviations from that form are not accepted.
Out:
2 h 00 min
